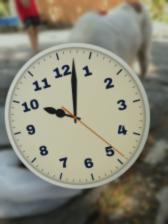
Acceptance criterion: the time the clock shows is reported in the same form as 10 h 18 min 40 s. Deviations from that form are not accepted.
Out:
10 h 02 min 24 s
